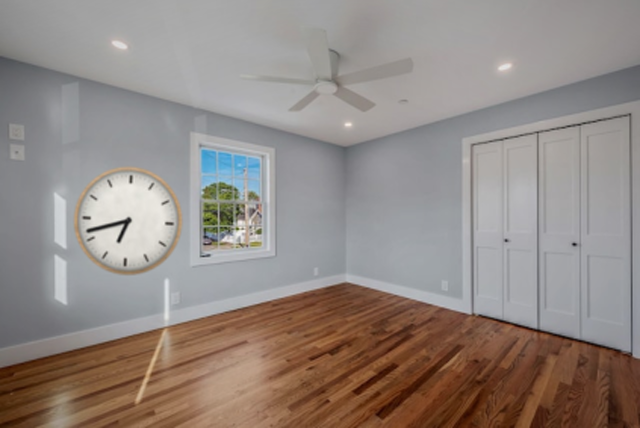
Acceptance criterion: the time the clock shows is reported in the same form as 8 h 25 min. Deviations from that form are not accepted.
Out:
6 h 42 min
